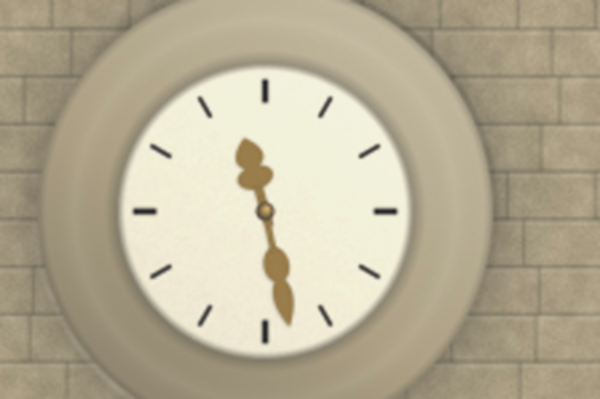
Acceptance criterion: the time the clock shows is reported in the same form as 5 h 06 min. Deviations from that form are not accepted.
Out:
11 h 28 min
